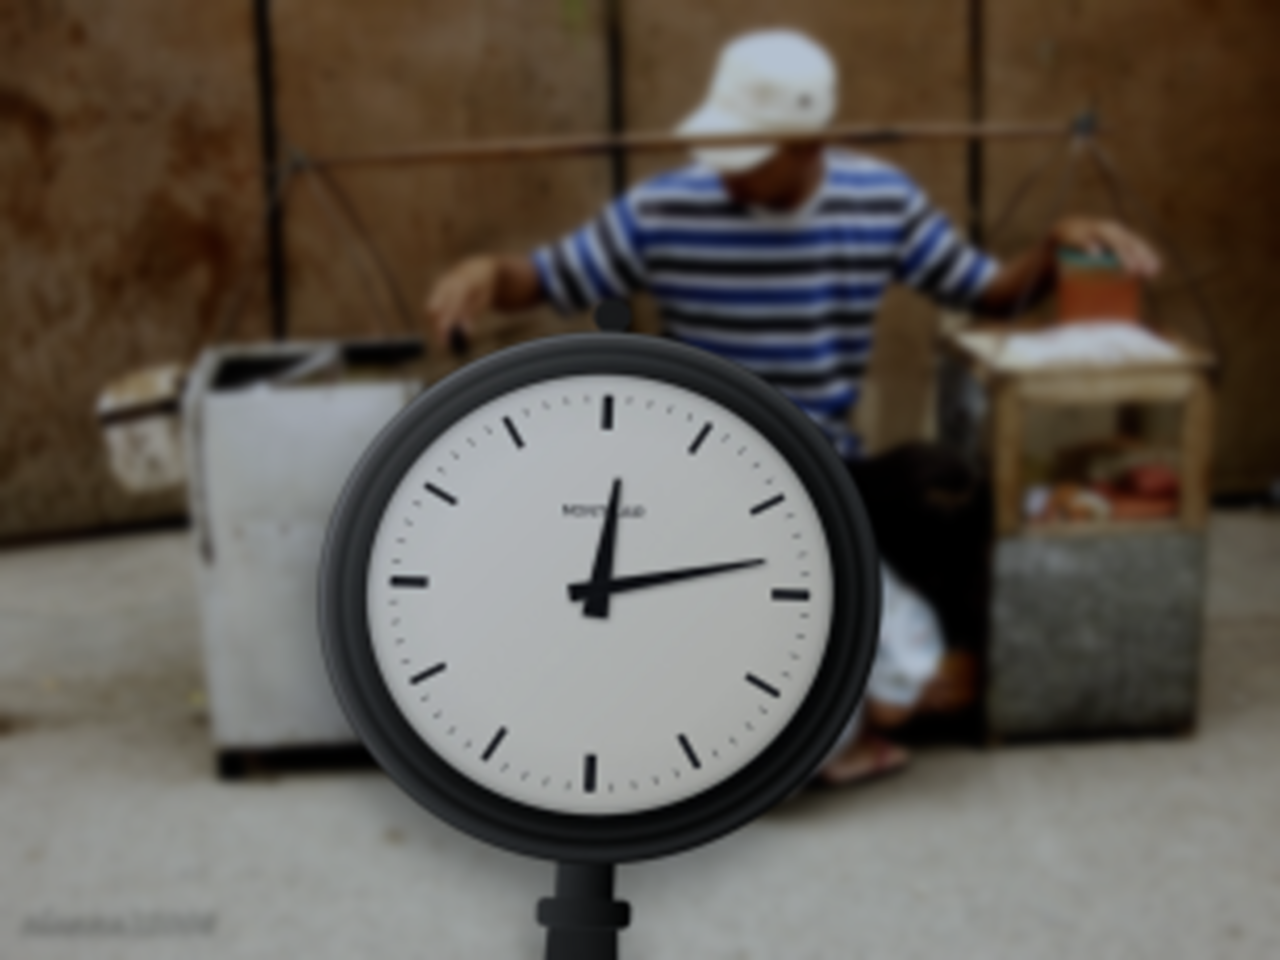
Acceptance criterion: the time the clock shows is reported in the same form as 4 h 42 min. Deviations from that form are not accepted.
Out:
12 h 13 min
